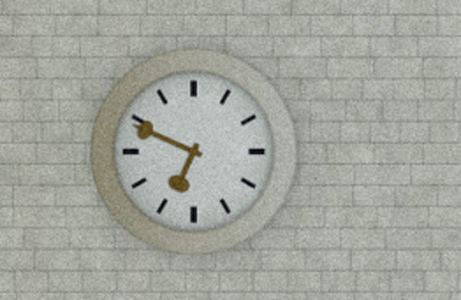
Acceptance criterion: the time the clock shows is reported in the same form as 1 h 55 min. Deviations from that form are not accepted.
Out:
6 h 49 min
